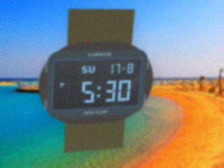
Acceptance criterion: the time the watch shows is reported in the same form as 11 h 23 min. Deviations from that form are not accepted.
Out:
5 h 30 min
